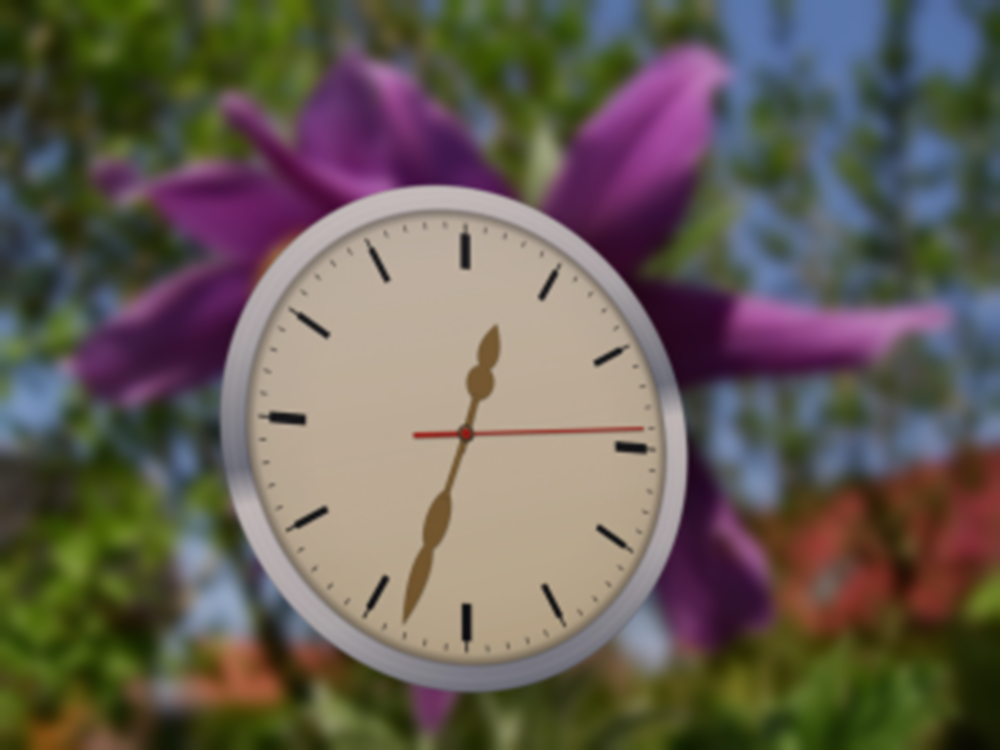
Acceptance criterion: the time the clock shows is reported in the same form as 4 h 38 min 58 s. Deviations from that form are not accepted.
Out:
12 h 33 min 14 s
